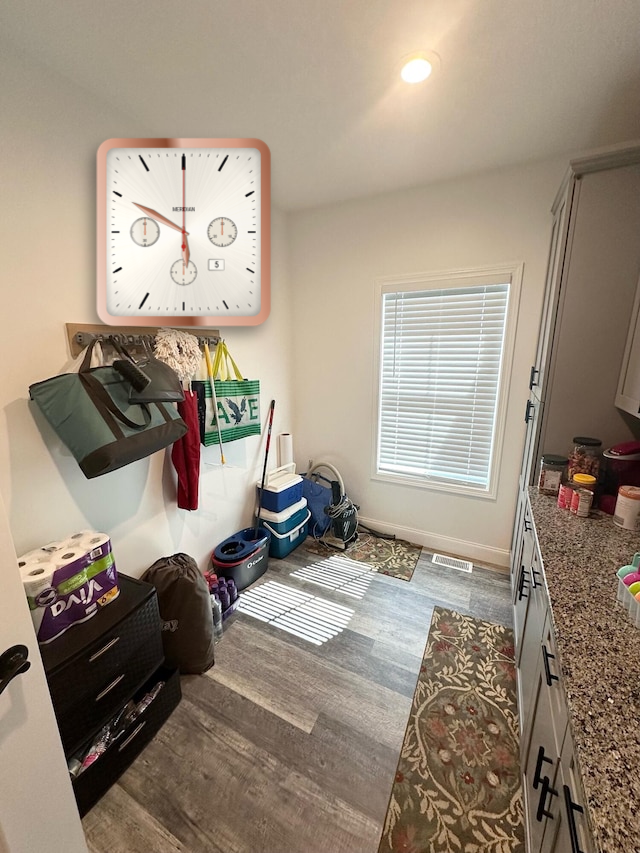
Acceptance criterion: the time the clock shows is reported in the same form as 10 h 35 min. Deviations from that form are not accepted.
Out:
5 h 50 min
